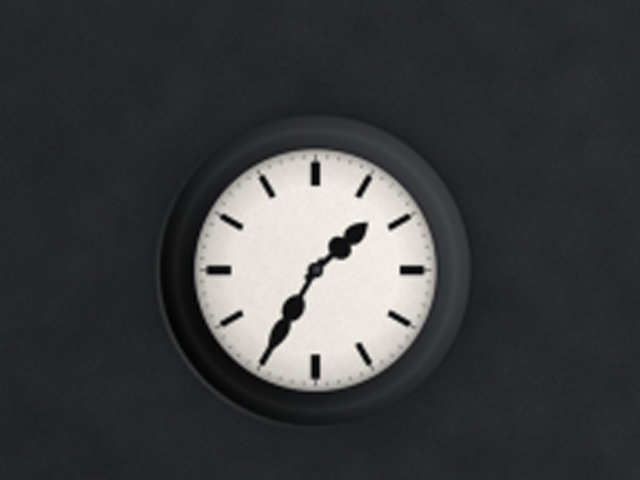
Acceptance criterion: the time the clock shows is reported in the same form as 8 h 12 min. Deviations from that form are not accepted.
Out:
1 h 35 min
